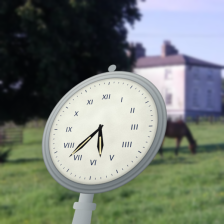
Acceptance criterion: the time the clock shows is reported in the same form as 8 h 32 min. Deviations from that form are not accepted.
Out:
5 h 37 min
